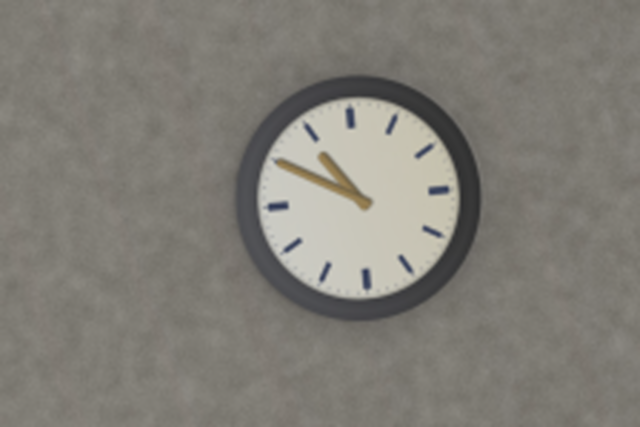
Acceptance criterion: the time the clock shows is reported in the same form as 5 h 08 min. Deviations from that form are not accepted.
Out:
10 h 50 min
